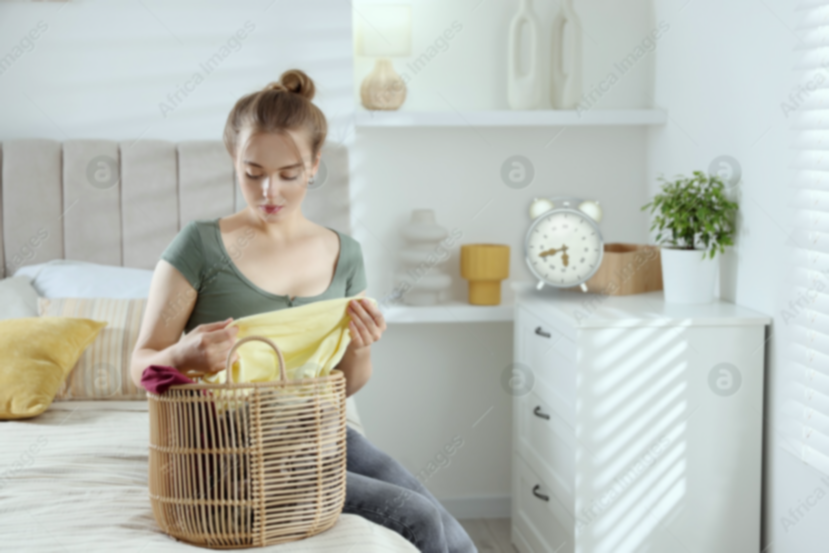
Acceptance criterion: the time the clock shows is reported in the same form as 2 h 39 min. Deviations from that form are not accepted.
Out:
5 h 42 min
